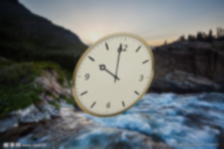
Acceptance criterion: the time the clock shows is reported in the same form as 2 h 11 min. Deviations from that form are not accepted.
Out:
9 h 59 min
